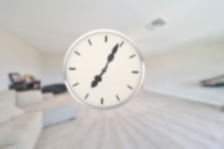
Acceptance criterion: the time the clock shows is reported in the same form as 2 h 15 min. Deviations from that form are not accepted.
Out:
7 h 04 min
